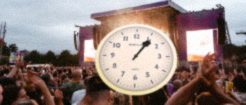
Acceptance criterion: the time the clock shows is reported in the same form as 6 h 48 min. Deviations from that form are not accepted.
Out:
1 h 06 min
